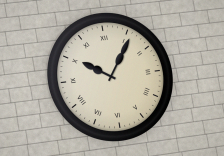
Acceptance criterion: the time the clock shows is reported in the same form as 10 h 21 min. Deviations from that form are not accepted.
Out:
10 h 06 min
